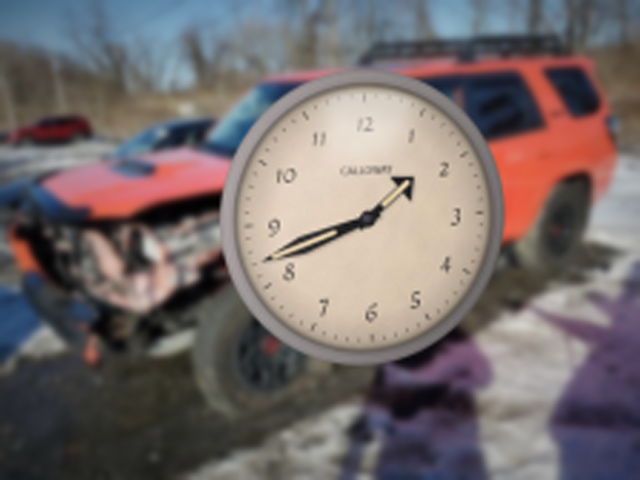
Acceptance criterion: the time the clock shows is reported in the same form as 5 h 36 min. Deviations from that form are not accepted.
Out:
1 h 42 min
